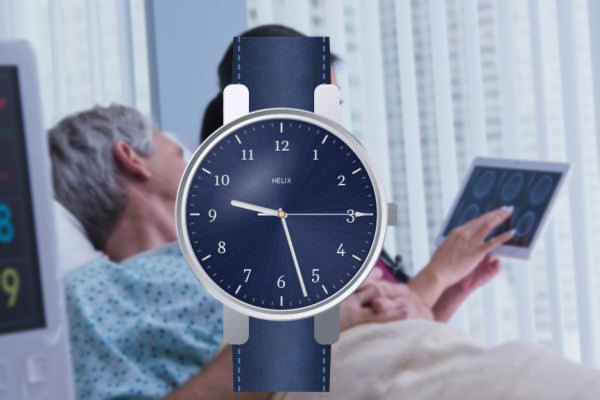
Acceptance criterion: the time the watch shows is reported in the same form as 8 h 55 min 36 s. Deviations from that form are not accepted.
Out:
9 h 27 min 15 s
